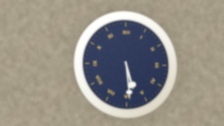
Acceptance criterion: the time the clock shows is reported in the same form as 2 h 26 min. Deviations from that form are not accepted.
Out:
5 h 29 min
